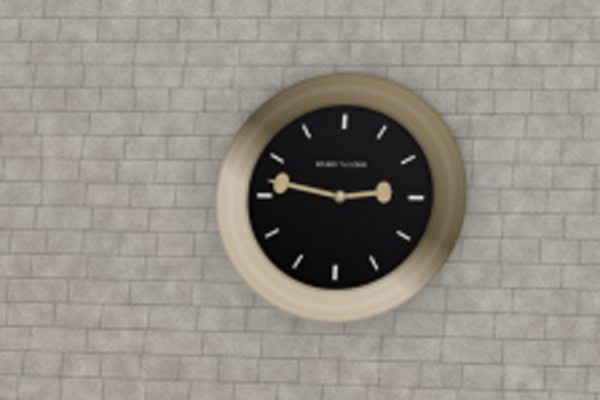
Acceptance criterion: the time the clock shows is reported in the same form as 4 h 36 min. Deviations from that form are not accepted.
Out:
2 h 47 min
